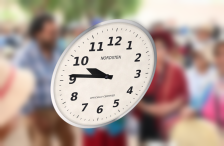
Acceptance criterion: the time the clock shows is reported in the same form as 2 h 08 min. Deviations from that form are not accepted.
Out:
9 h 46 min
